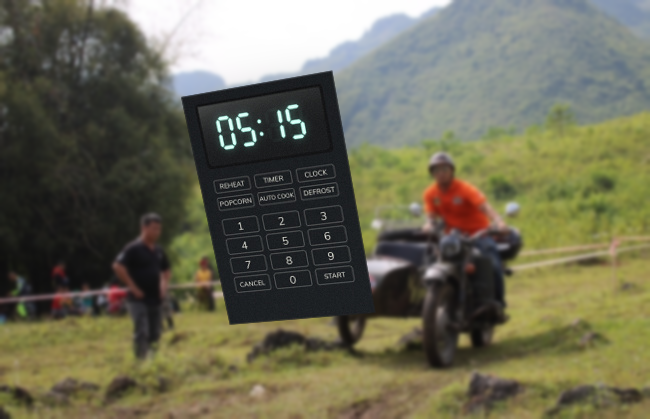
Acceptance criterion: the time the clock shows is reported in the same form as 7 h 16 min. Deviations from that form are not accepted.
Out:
5 h 15 min
